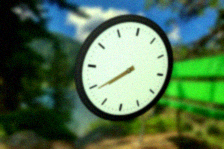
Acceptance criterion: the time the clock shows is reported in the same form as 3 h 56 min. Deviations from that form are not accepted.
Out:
7 h 39 min
